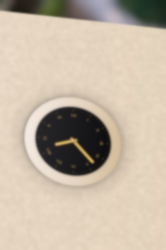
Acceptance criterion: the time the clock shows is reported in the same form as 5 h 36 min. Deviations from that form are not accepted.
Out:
8 h 23 min
